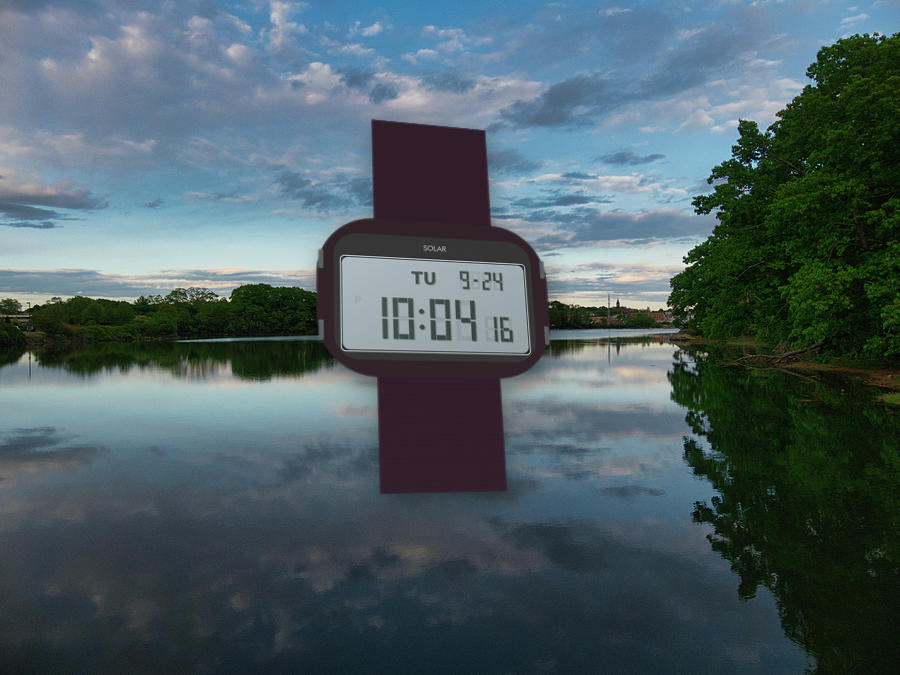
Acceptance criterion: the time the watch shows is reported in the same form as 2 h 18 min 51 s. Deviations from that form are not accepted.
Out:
10 h 04 min 16 s
